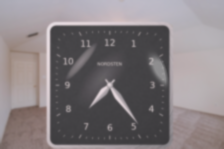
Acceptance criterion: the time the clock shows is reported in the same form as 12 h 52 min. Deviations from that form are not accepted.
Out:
7 h 24 min
